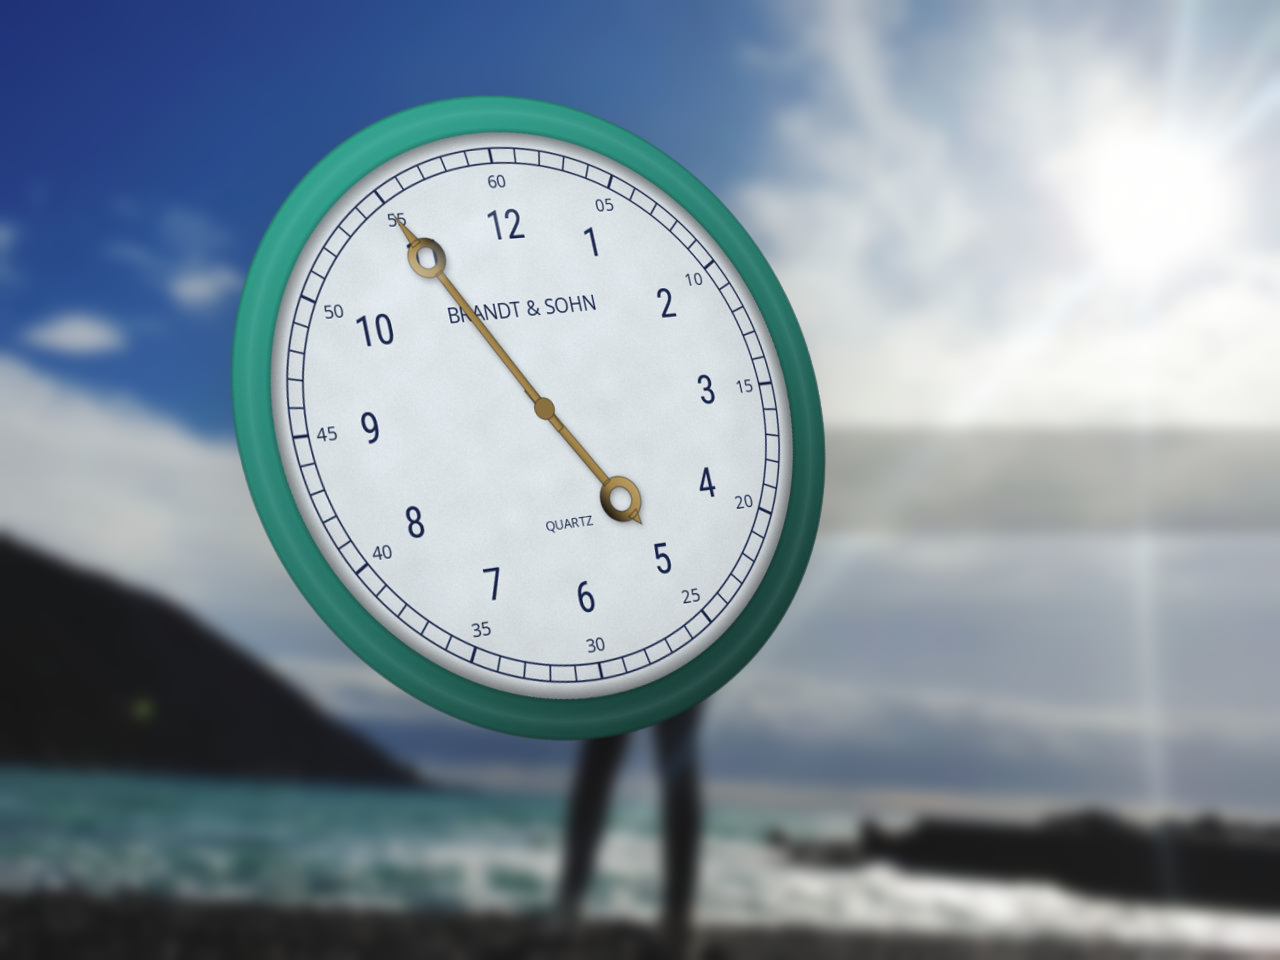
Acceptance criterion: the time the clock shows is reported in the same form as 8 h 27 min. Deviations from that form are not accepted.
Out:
4 h 55 min
